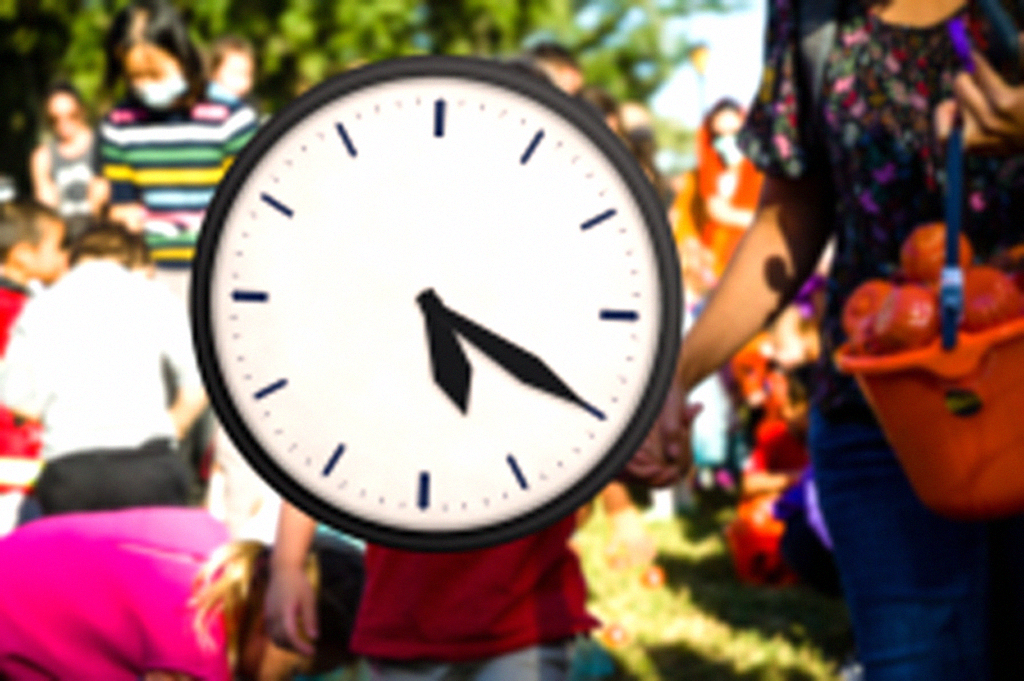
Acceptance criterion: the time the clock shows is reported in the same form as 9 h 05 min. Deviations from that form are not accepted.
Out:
5 h 20 min
